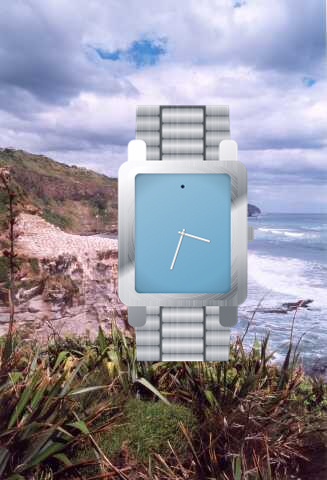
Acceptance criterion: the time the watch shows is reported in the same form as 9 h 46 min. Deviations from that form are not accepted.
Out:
3 h 33 min
